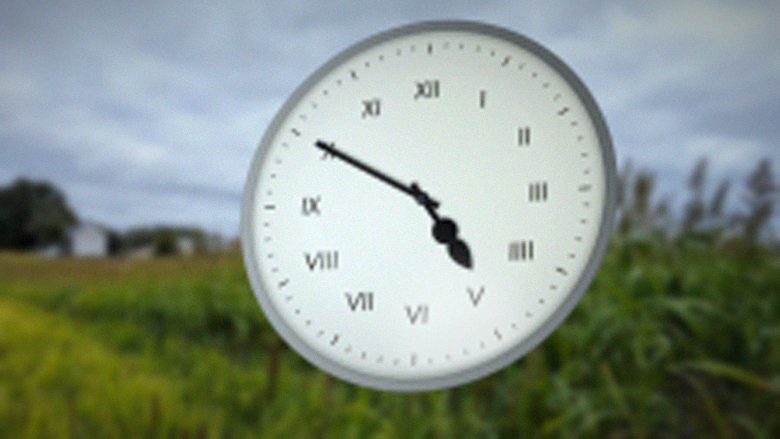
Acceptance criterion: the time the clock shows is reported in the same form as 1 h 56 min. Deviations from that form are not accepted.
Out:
4 h 50 min
